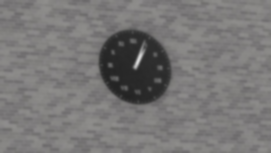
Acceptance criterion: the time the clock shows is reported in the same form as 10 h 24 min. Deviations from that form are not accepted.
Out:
1 h 04 min
